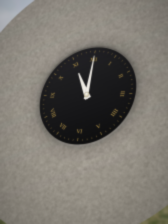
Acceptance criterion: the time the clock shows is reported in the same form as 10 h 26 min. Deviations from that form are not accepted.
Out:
11 h 00 min
